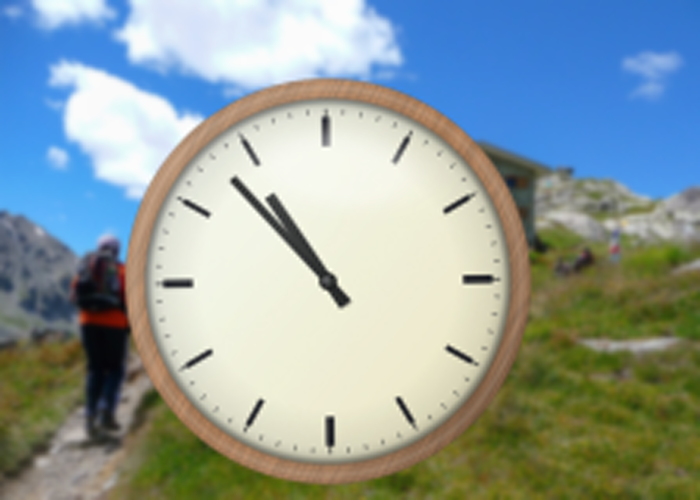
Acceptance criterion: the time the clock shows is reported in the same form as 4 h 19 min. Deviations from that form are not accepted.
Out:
10 h 53 min
